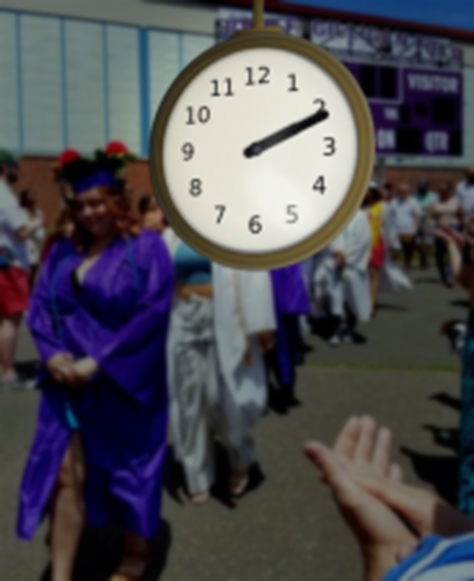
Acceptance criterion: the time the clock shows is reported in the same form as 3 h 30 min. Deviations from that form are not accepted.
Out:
2 h 11 min
